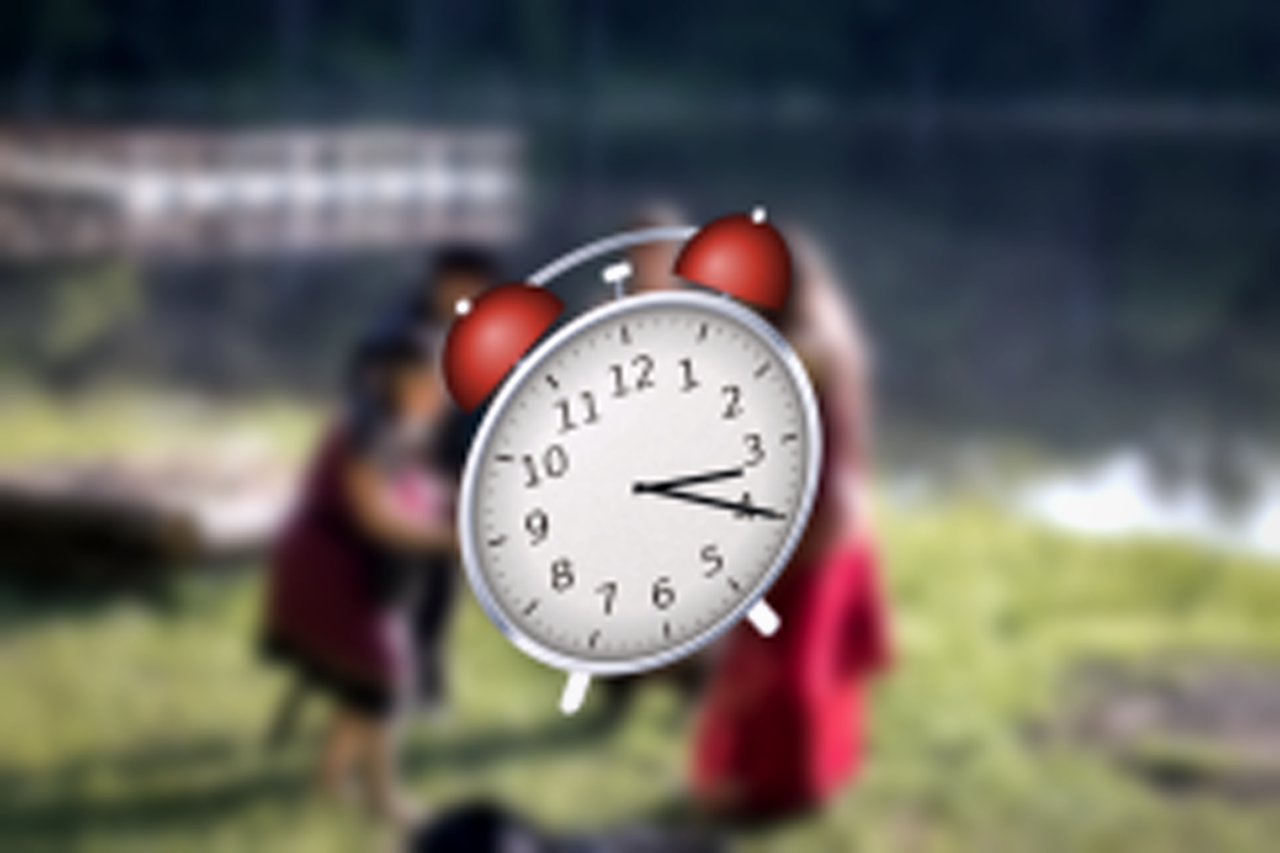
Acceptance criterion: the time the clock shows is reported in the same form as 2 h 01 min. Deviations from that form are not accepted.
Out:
3 h 20 min
